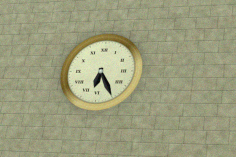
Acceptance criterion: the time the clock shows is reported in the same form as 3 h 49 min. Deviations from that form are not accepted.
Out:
6 h 25 min
